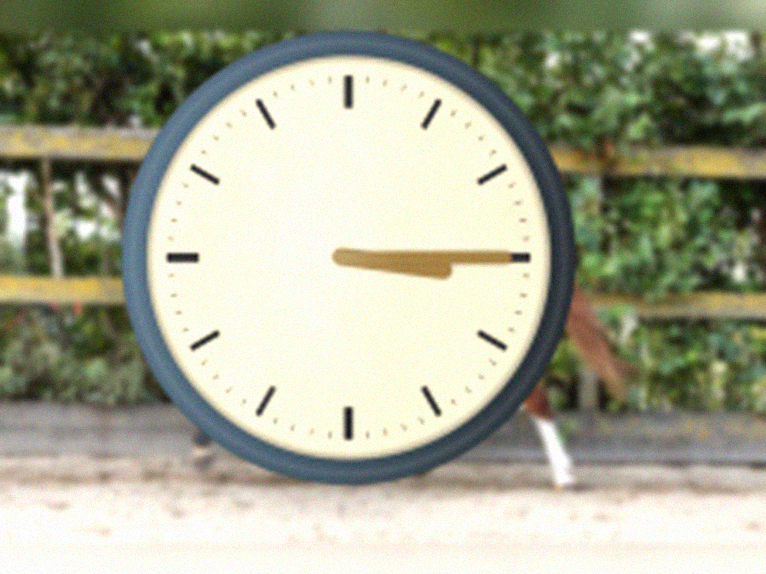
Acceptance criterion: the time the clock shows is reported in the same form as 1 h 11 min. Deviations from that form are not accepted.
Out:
3 h 15 min
